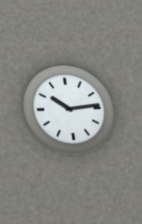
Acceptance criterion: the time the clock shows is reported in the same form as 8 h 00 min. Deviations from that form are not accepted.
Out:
10 h 14 min
